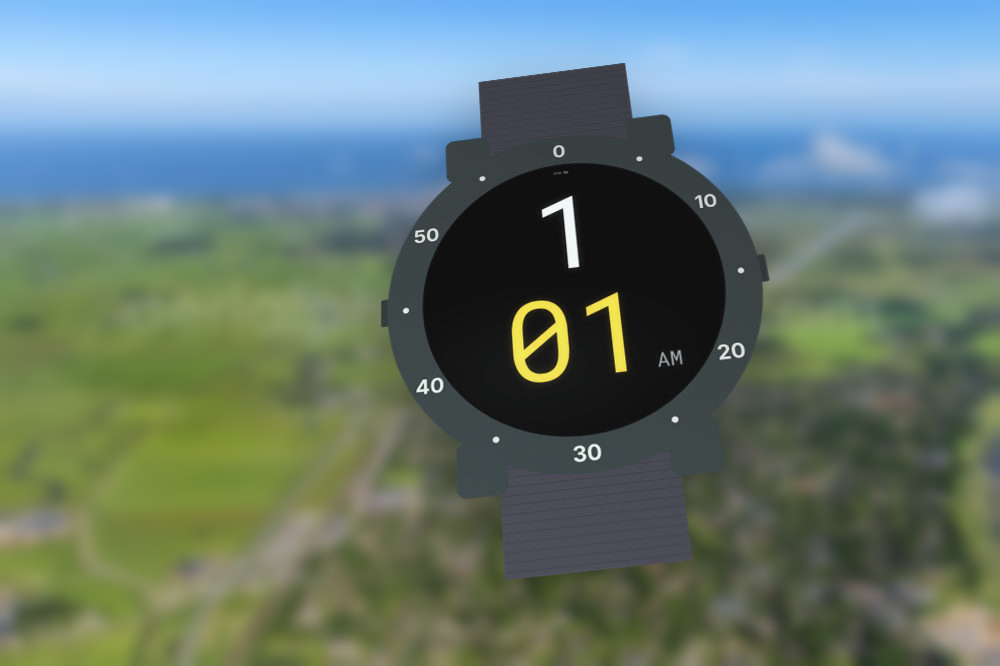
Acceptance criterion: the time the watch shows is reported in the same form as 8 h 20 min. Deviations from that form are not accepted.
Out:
1 h 01 min
